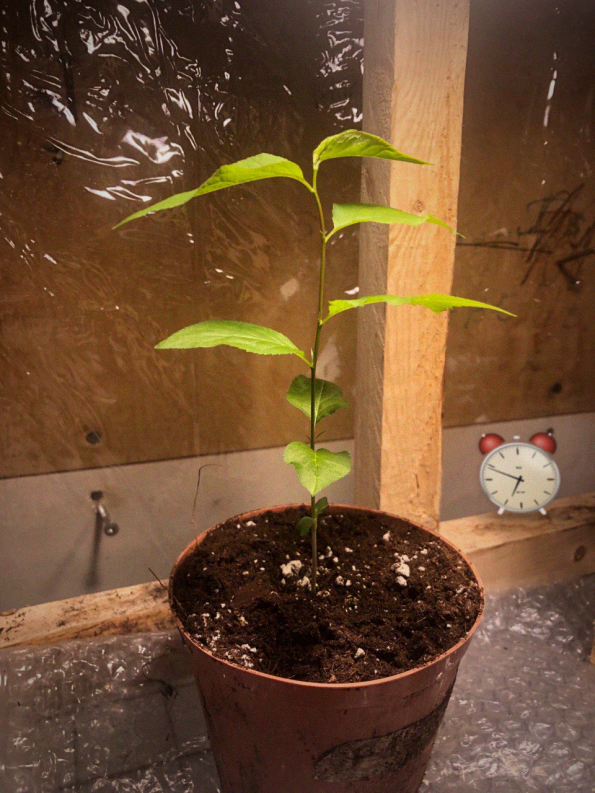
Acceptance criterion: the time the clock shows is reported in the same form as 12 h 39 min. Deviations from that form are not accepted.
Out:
6 h 49 min
